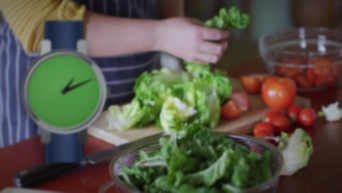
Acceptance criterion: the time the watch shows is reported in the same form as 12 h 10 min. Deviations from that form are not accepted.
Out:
1 h 11 min
